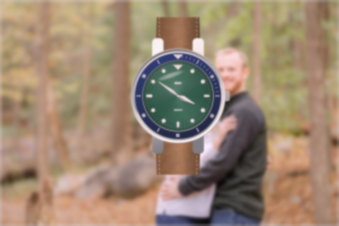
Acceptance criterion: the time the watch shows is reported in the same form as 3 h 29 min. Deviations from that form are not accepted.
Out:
3 h 51 min
